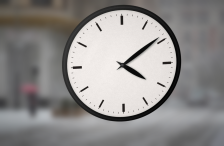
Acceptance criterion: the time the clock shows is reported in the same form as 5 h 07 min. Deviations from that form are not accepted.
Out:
4 h 09 min
